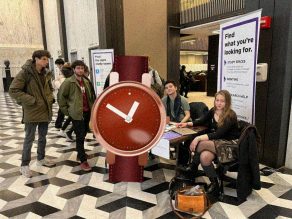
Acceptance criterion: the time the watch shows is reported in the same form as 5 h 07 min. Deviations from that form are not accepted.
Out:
12 h 50 min
